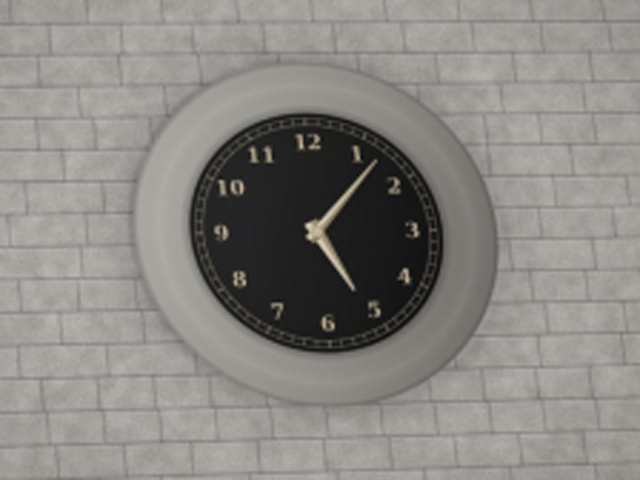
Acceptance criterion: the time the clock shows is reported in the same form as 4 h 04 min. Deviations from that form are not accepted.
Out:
5 h 07 min
